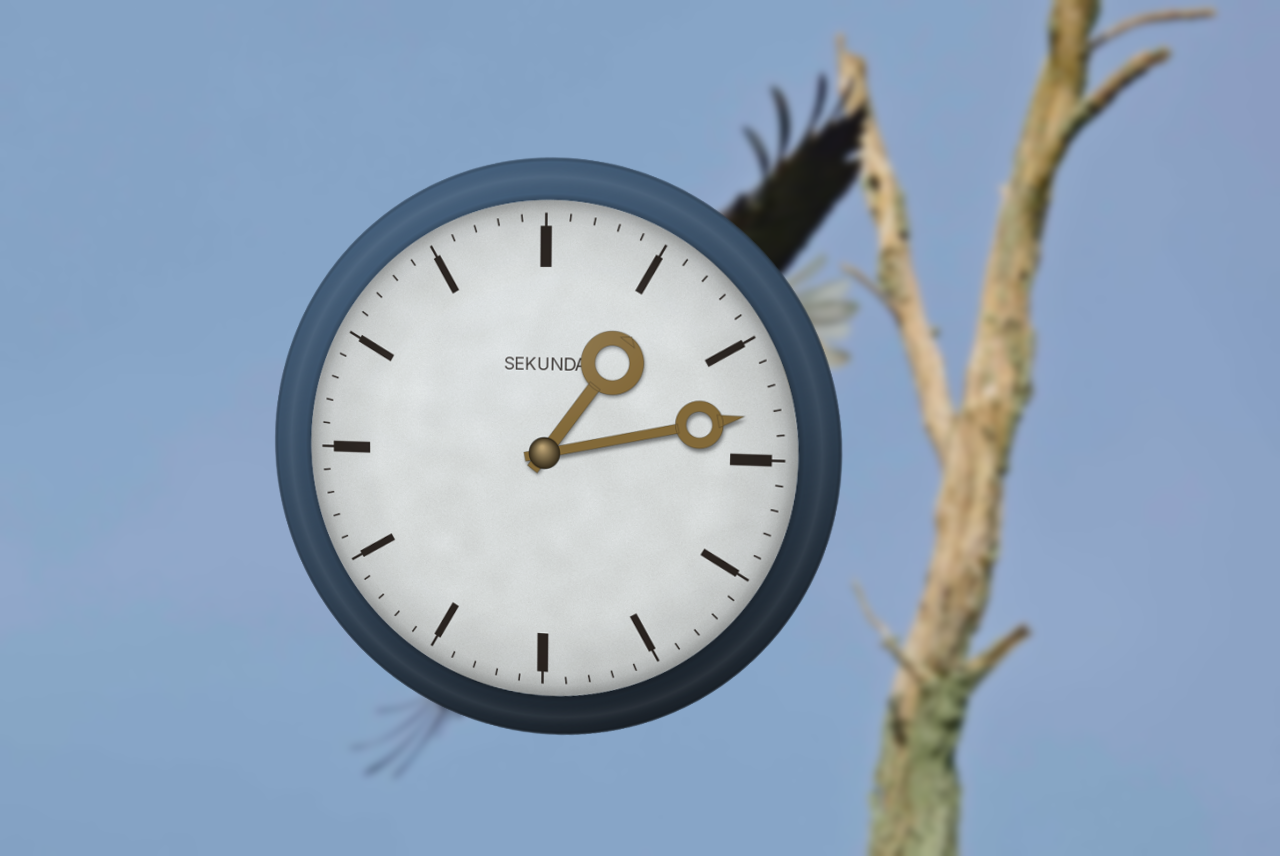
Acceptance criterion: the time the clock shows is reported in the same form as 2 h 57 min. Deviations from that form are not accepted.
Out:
1 h 13 min
